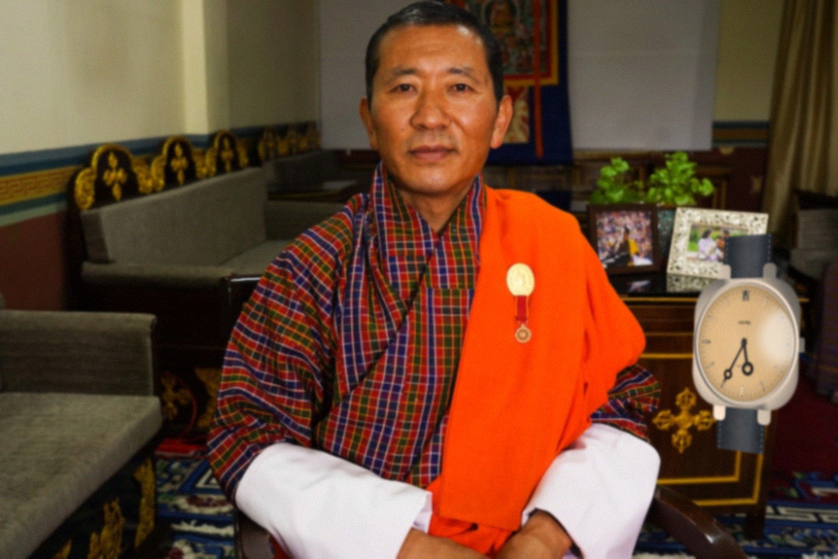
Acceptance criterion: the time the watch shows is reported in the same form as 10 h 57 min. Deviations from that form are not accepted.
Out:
5 h 35 min
